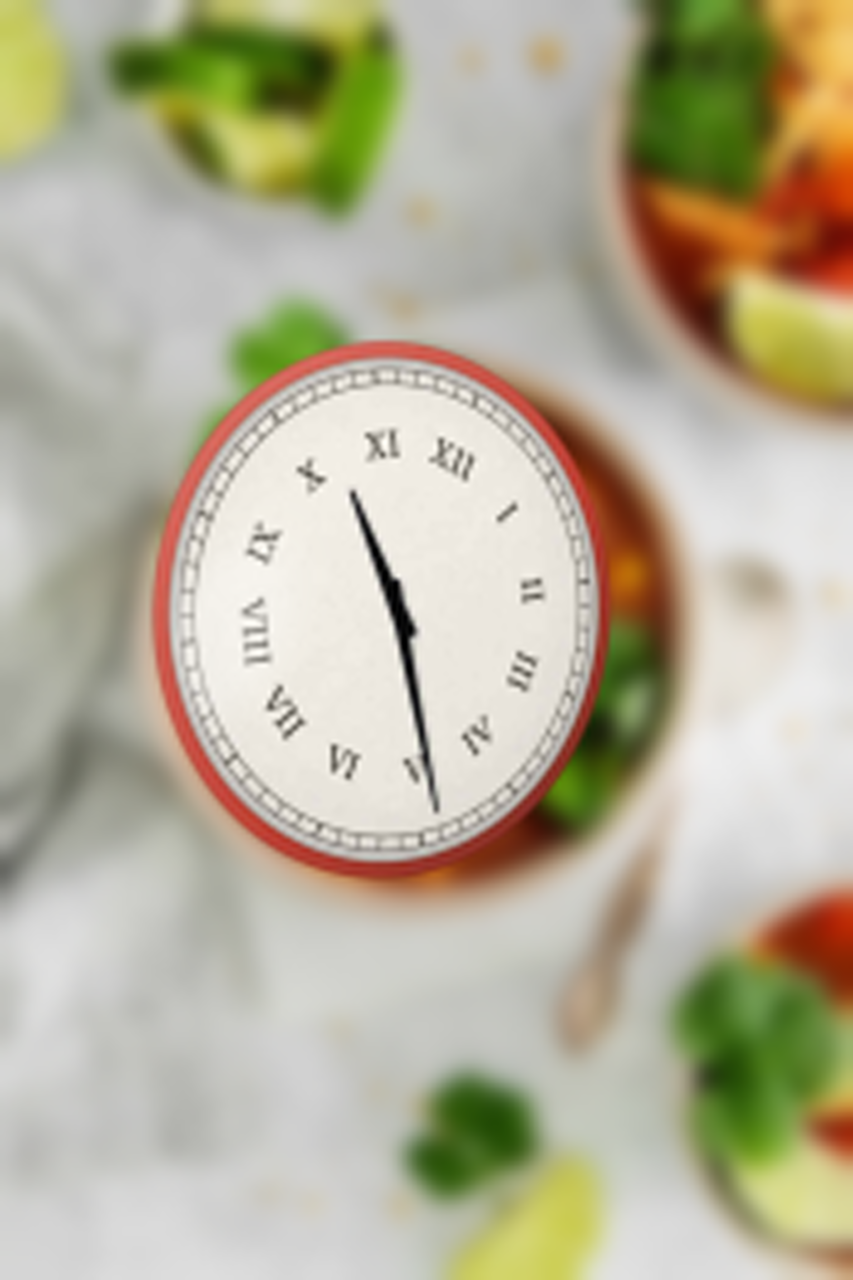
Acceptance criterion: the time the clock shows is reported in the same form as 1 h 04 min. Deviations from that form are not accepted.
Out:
10 h 24 min
